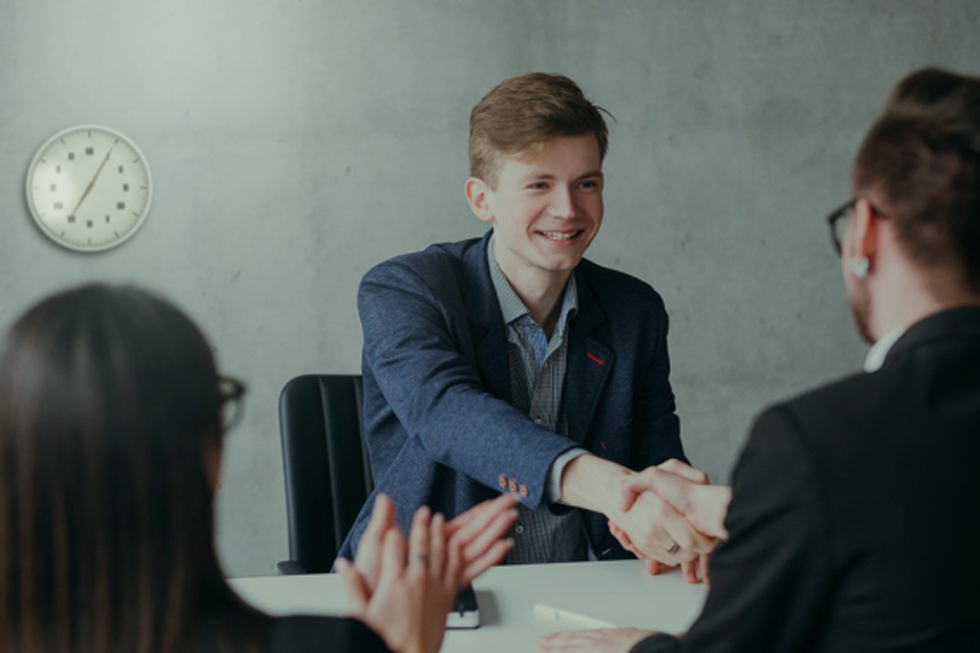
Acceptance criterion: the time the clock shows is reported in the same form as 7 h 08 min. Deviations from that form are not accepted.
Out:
7 h 05 min
